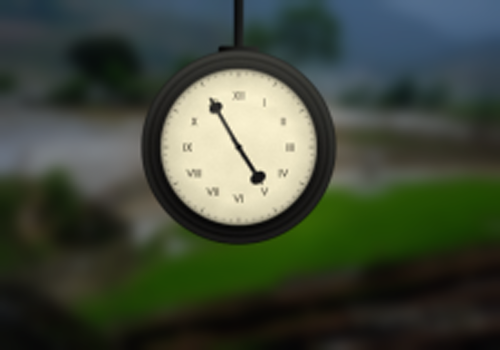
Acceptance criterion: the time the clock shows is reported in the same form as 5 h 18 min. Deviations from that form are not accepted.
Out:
4 h 55 min
